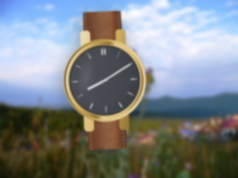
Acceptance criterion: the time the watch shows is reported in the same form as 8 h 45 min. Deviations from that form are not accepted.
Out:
8 h 10 min
